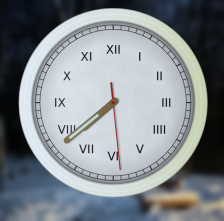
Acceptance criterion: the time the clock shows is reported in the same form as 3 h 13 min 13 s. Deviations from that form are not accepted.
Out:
7 h 38 min 29 s
